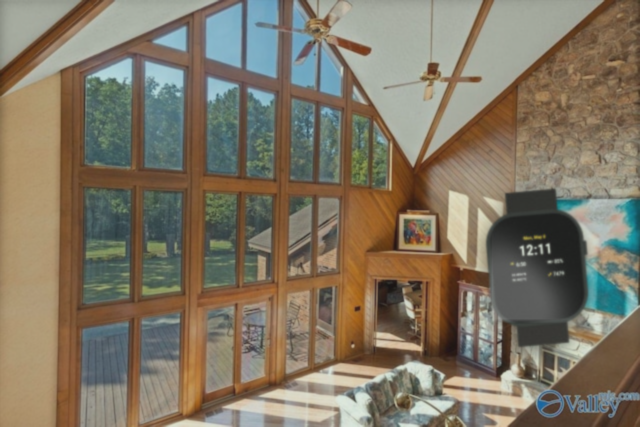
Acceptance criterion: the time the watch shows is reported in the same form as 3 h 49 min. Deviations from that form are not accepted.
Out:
12 h 11 min
